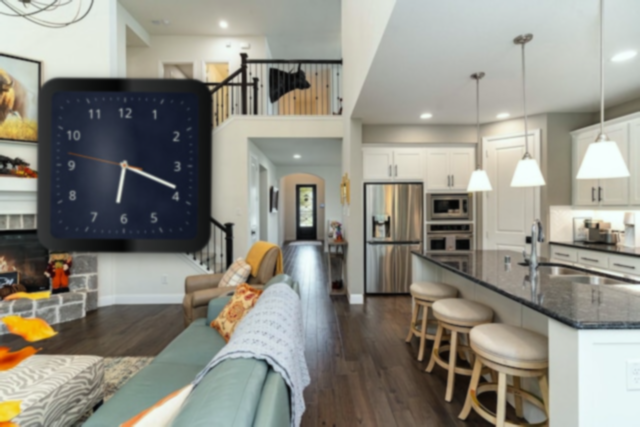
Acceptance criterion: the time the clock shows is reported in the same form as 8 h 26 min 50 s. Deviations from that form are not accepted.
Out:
6 h 18 min 47 s
